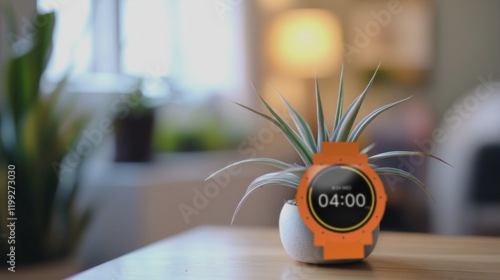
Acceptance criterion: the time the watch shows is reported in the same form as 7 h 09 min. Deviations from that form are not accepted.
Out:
4 h 00 min
